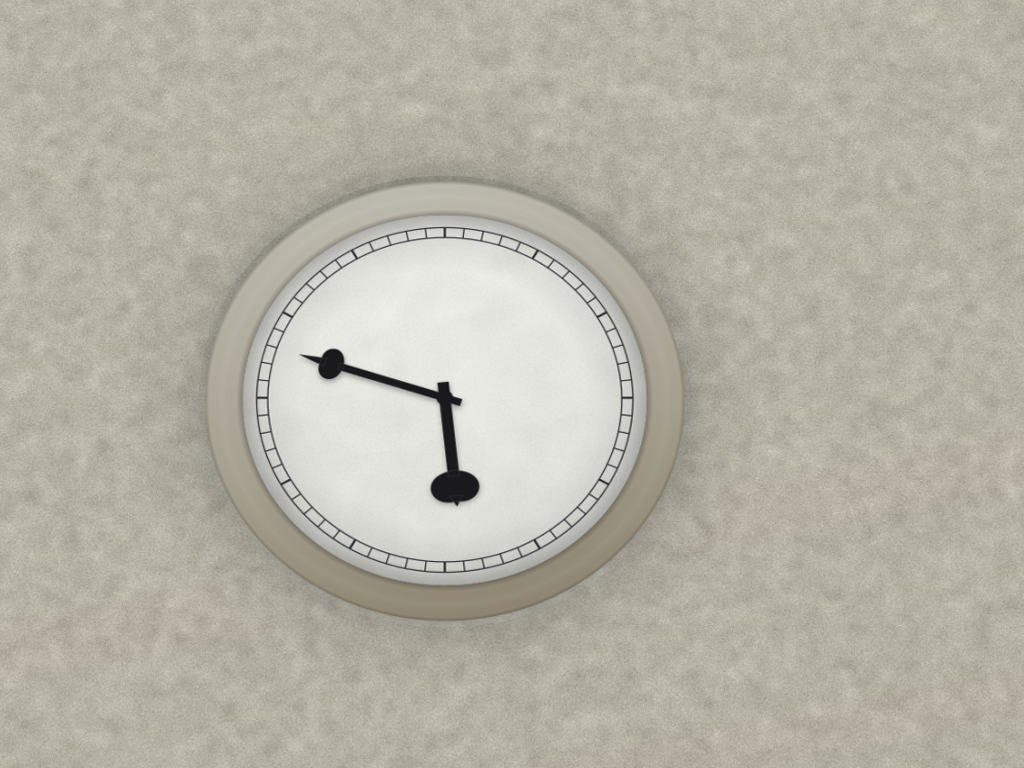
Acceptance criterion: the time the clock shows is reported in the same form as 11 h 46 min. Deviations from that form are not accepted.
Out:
5 h 48 min
